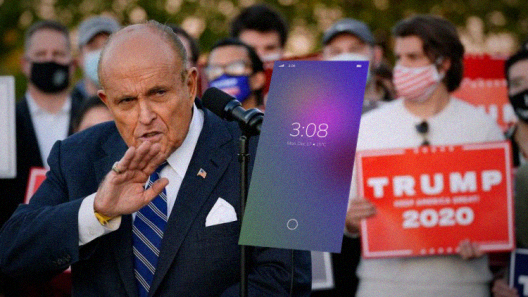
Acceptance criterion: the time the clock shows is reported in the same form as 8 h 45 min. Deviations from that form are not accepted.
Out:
3 h 08 min
